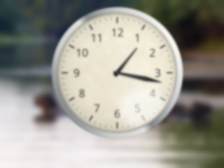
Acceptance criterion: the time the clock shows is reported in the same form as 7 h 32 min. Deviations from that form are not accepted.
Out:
1 h 17 min
